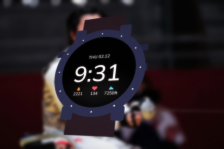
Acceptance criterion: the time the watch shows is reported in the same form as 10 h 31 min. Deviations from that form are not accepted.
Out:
9 h 31 min
